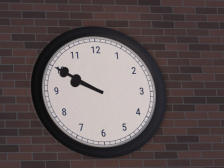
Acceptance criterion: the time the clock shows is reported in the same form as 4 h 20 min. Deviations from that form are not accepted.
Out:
9 h 50 min
